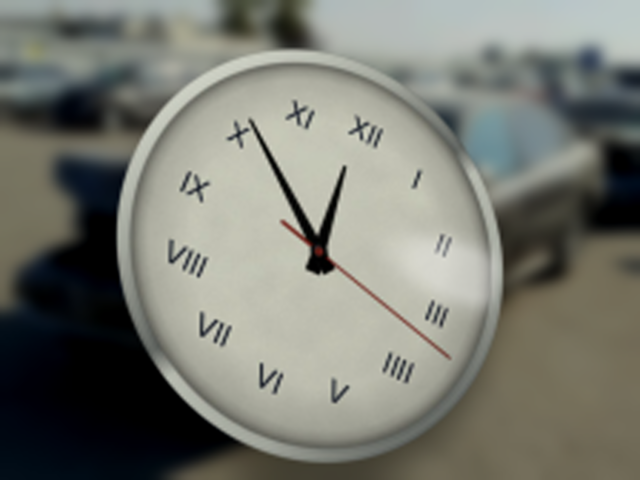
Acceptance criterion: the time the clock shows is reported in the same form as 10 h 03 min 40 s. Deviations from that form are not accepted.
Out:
11 h 51 min 17 s
